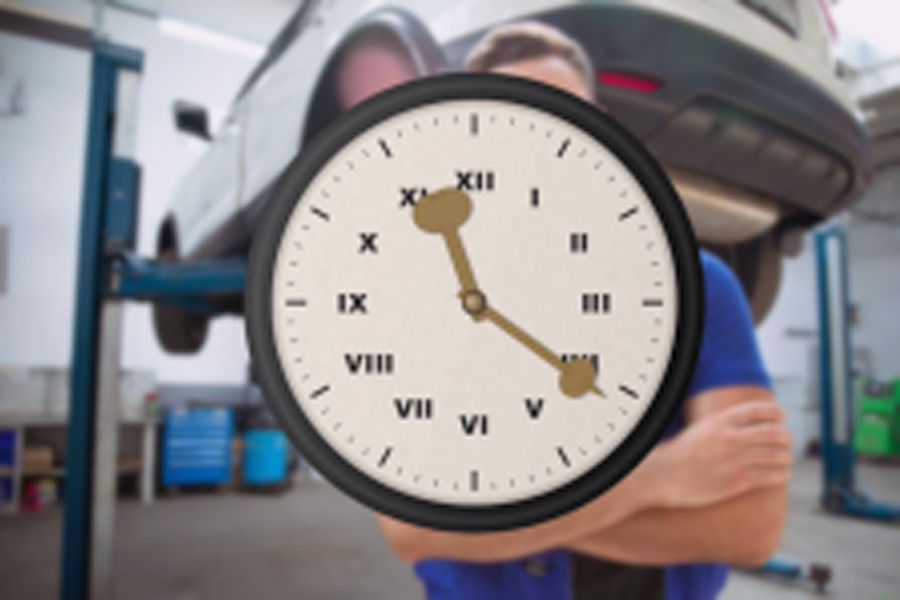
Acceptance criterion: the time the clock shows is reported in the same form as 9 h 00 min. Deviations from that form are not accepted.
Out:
11 h 21 min
